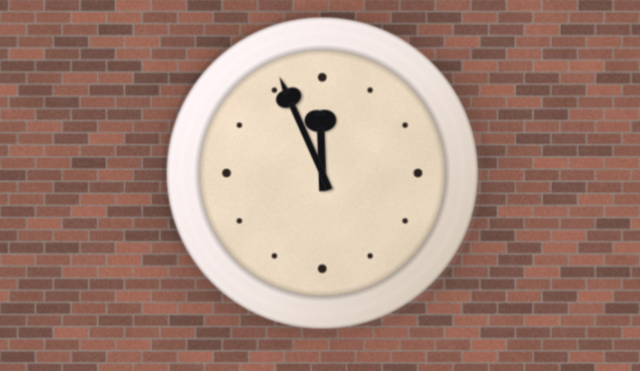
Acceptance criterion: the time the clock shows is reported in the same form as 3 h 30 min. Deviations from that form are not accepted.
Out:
11 h 56 min
